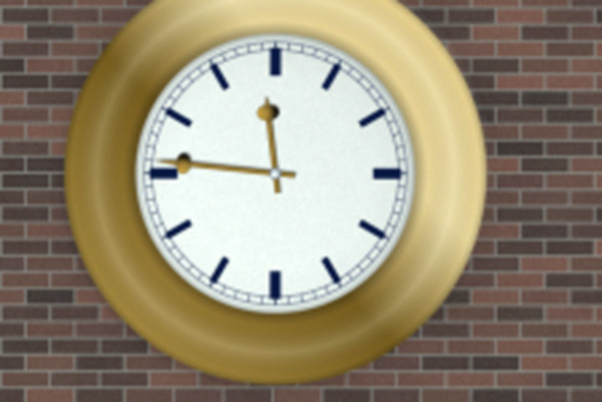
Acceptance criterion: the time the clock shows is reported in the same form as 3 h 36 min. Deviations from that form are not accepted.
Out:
11 h 46 min
